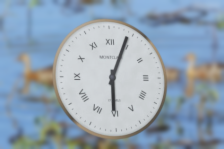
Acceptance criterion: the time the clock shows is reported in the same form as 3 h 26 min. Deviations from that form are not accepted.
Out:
6 h 04 min
